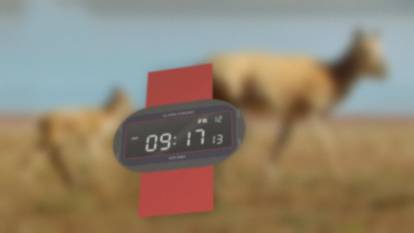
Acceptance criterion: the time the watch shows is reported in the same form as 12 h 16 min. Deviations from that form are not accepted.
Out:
9 h 17 min
